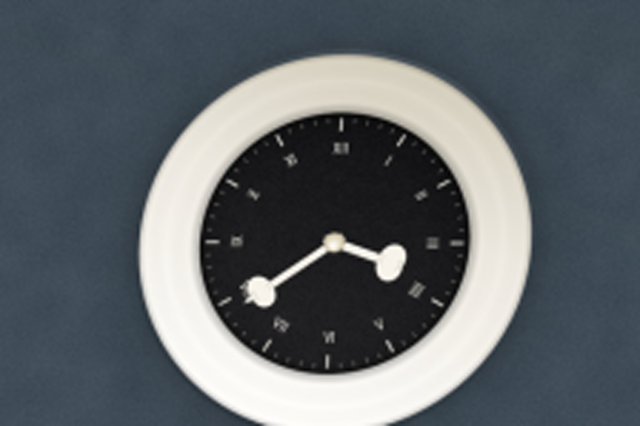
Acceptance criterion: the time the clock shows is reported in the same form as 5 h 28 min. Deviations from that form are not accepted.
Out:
3 h 39 min
